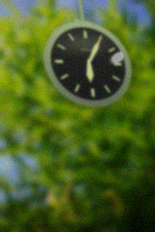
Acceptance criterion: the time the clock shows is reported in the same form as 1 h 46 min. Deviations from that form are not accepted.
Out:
6 h 05 min
